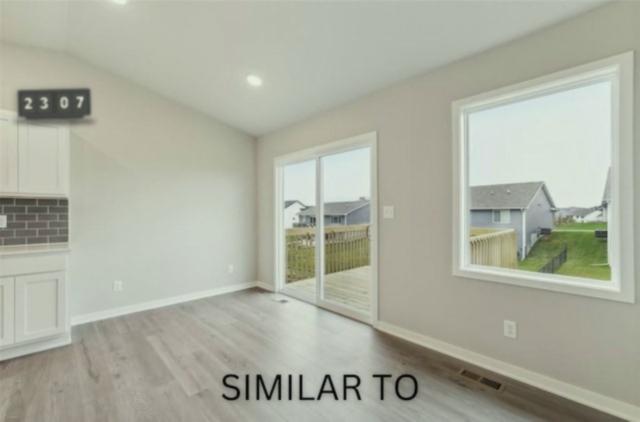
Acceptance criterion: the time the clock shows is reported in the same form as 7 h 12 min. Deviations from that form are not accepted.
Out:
23 h 07 min
